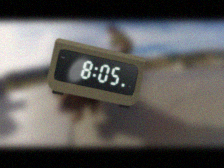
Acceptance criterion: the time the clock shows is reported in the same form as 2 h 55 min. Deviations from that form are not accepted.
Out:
8 h 05 min
